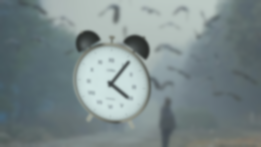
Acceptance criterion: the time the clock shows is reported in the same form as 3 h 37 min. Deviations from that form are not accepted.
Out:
4 h 06 min
